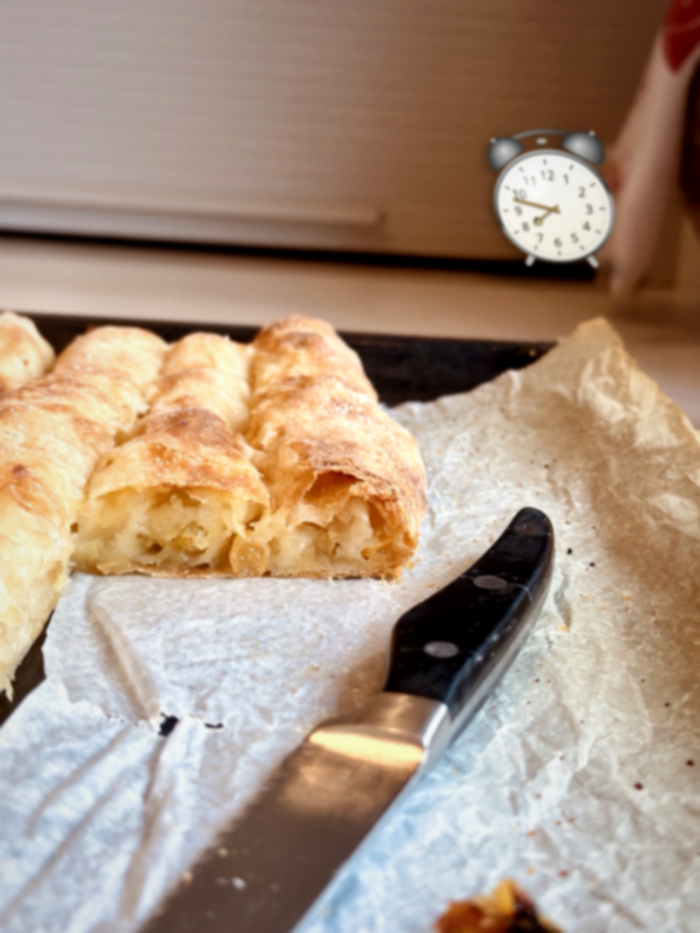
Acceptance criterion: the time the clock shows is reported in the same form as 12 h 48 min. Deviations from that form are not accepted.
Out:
7 h 48 min
